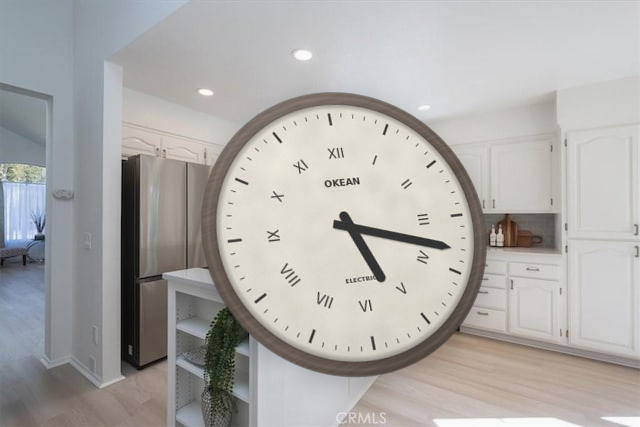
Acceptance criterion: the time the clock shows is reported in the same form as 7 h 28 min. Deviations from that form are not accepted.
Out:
5 h 18 min
